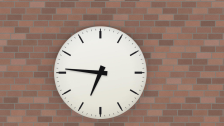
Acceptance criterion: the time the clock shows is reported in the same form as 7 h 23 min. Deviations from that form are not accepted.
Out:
6 h 46 min
